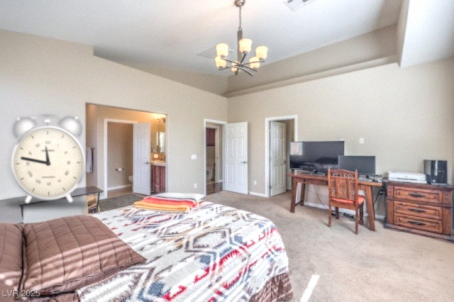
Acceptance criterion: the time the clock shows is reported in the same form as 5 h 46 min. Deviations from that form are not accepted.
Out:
11 h 47 min
